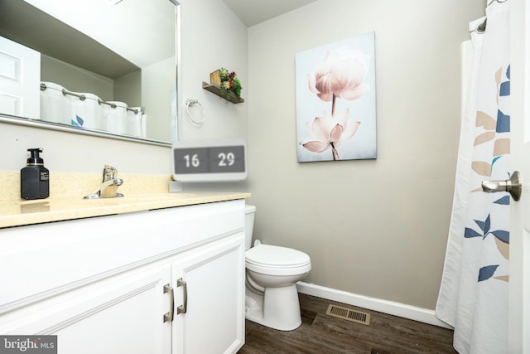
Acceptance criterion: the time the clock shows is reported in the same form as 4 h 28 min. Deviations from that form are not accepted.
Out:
16 h 29 min
